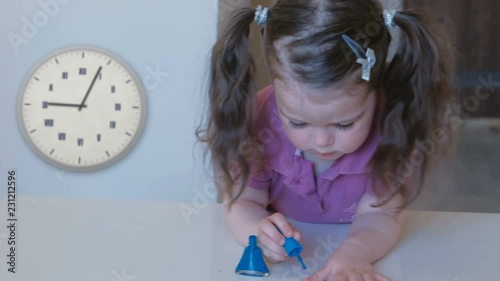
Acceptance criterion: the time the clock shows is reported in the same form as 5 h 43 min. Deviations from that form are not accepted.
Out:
9 h 04 min
